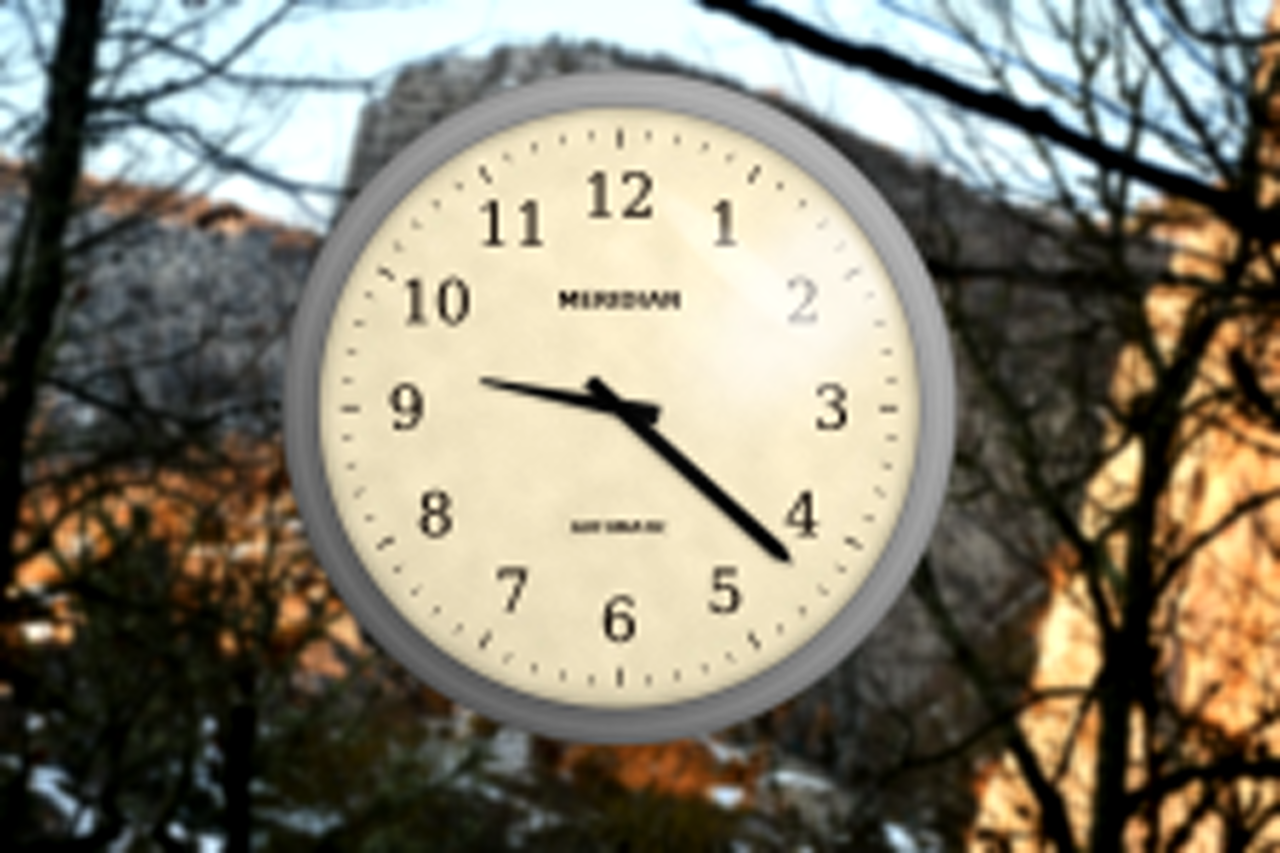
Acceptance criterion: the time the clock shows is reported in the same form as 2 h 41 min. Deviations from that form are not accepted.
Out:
9 h 22 min
